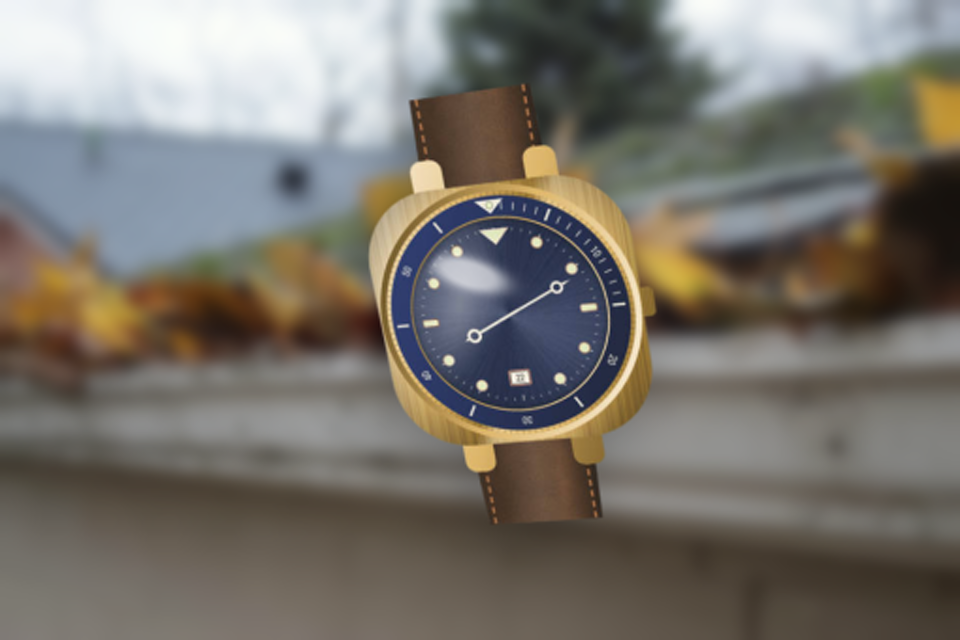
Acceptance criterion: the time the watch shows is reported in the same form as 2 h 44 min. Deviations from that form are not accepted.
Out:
8 h 11 min
